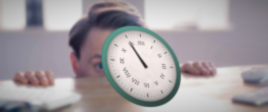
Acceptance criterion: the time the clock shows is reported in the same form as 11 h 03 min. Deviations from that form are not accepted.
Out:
10 h 55 min
